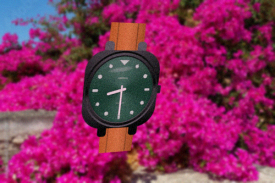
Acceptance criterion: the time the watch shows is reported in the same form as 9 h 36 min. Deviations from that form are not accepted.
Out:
8 h 30 min
